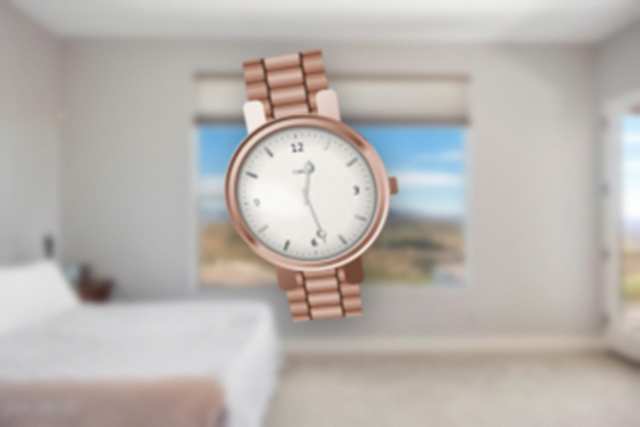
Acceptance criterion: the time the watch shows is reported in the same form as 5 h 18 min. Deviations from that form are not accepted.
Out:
12 h 28 min
